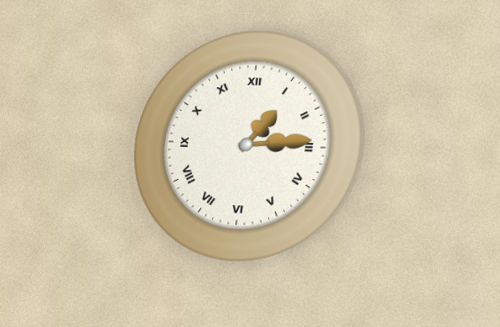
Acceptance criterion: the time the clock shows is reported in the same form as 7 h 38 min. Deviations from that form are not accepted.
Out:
1 h 14 min
